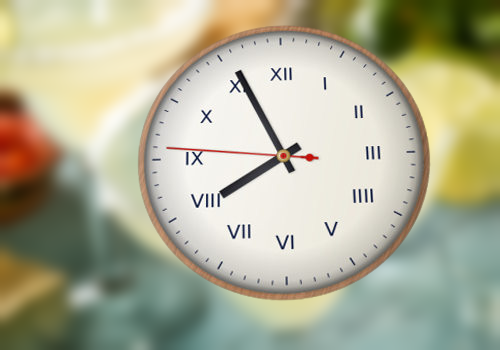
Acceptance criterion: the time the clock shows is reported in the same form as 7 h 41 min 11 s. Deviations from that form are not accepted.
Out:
7 h 55 min 46 s
